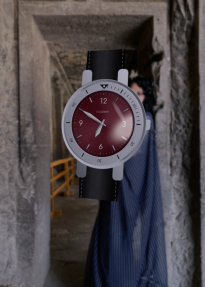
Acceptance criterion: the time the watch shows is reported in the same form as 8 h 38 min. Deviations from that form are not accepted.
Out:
6 h 50 min
